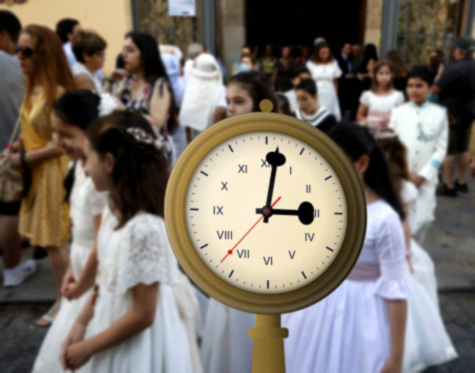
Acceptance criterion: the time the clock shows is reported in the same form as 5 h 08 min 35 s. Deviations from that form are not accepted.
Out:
3 h 01 min 37 s
